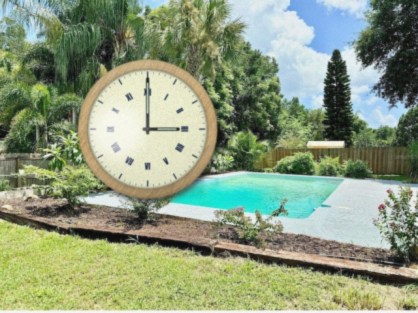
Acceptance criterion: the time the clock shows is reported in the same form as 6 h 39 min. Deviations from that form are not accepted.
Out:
3 h 00 min
